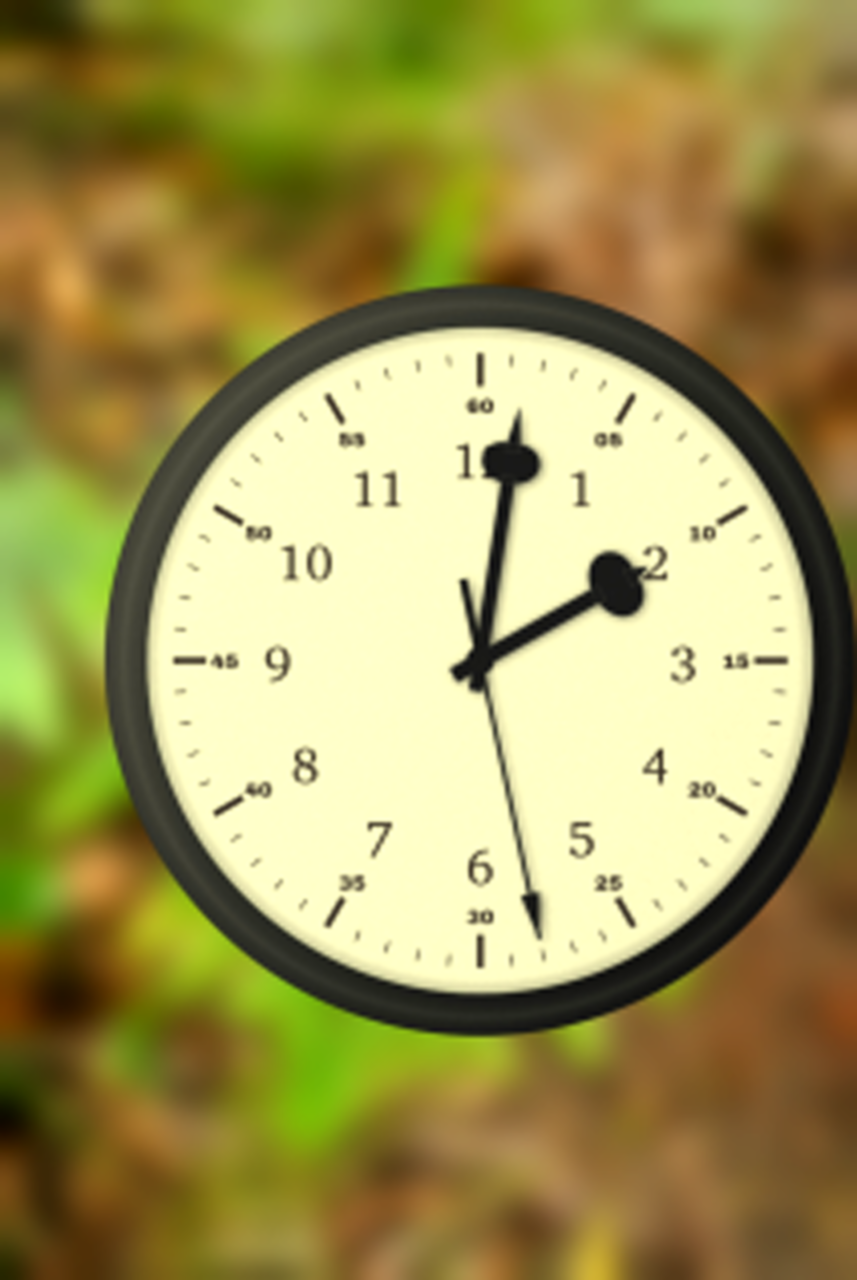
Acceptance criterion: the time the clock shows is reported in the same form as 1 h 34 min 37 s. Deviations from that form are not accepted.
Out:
2 h 01 min 28 s
